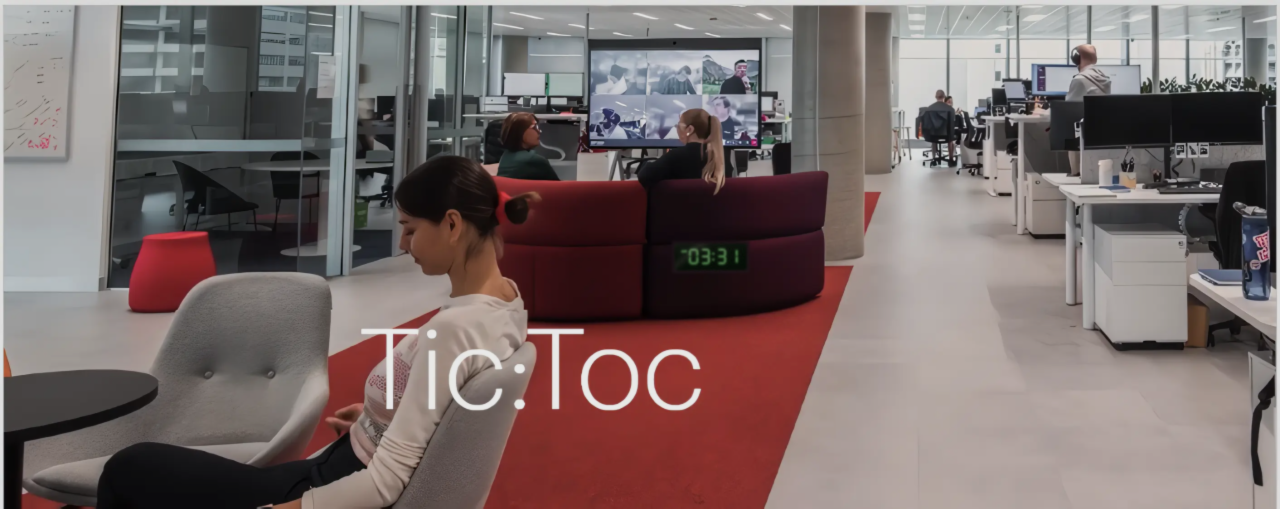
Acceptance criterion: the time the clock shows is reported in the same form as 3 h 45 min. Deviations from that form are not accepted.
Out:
3 h 31 min
